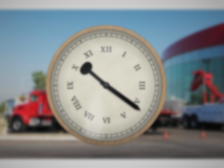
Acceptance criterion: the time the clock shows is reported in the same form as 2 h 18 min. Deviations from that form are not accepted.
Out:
10 h 21 min
